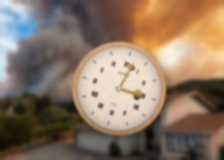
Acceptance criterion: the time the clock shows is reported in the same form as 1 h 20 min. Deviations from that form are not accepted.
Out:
3 h 02 min
